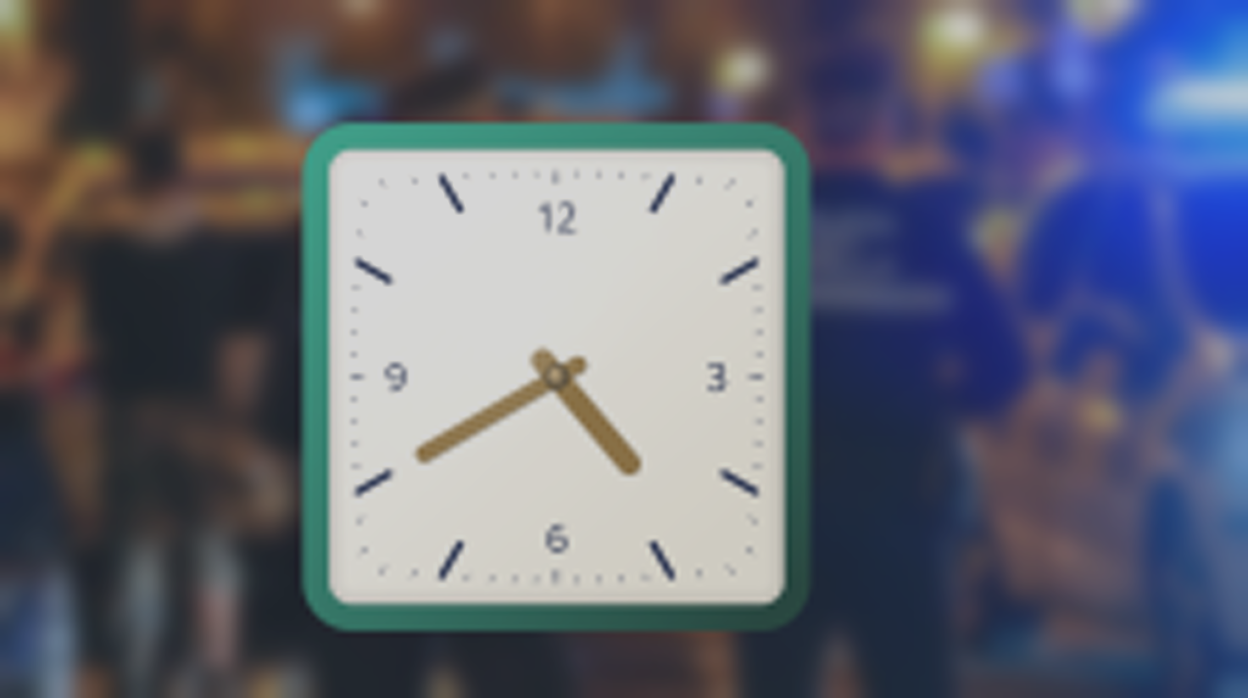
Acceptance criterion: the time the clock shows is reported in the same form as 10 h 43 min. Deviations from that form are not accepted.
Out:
4 h 40 min
